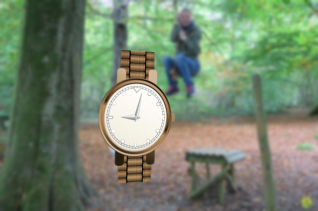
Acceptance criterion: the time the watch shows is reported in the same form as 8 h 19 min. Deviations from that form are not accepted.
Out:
9 h 02 min
